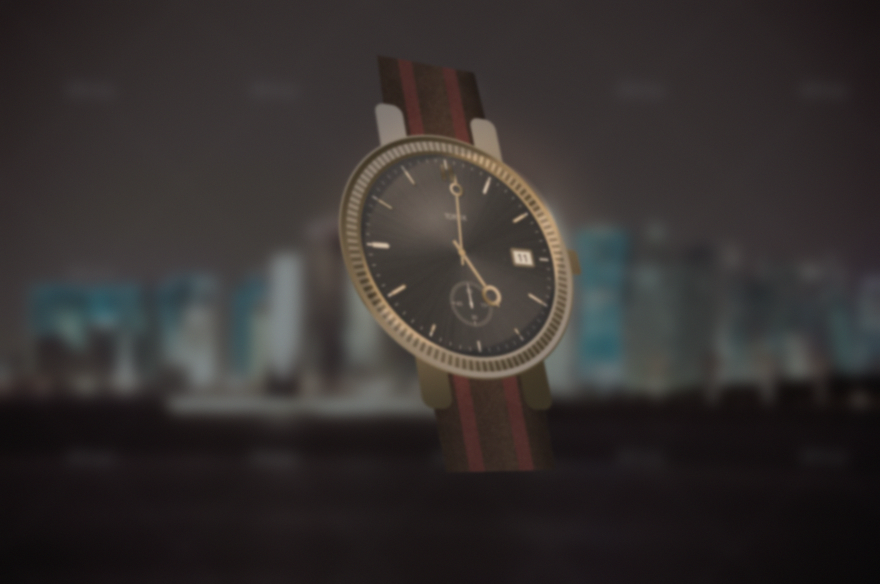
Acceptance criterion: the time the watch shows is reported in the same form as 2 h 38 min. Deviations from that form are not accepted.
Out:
5 h 01 min
